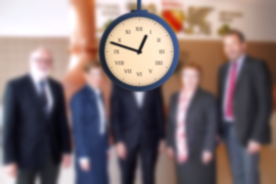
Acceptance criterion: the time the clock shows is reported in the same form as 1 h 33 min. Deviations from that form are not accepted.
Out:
12 h 48 min
